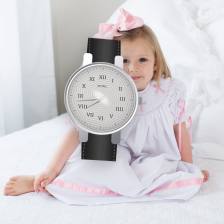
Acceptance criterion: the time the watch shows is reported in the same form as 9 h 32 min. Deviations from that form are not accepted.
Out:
7 h 43 min
